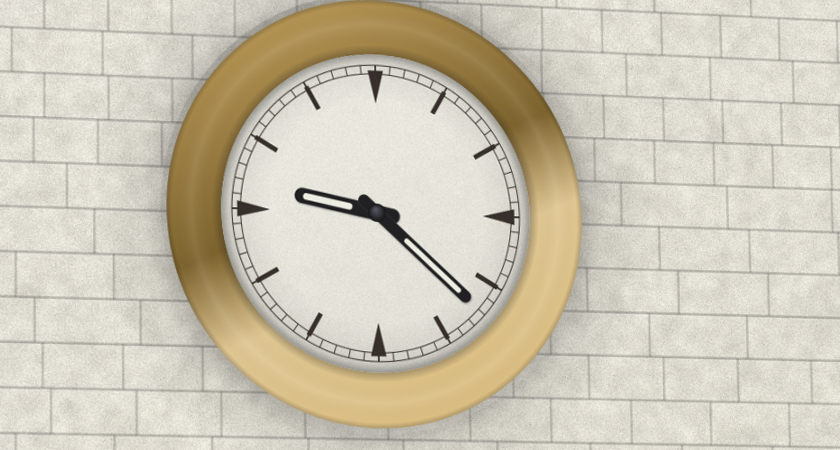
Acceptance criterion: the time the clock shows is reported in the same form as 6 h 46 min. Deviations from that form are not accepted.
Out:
9 h 22 min
